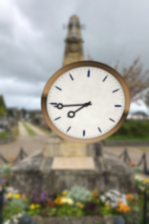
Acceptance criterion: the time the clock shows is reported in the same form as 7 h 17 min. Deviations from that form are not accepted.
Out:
7 h 44 min
